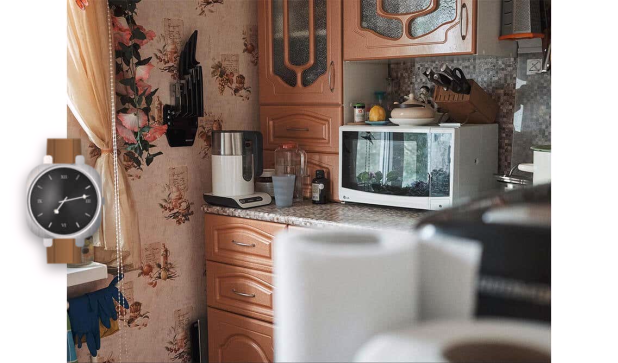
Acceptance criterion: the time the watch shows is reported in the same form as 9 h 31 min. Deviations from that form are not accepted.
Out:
7 h 13 min
